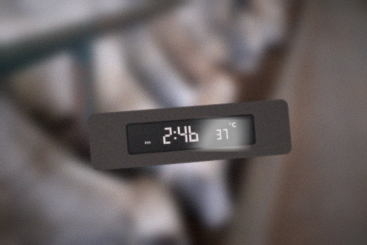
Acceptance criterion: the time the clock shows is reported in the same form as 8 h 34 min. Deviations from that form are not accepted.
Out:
2 h 46 min
